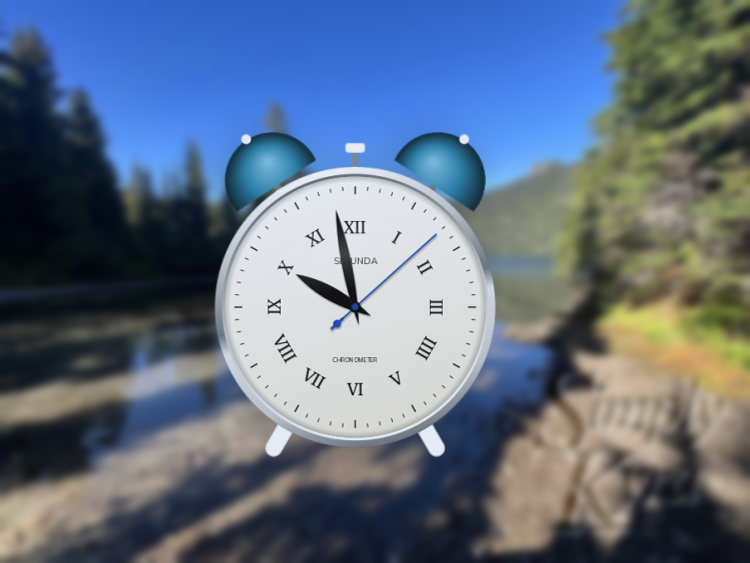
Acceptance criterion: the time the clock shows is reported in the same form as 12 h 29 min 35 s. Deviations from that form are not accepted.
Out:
9 h 58 min 08 s
